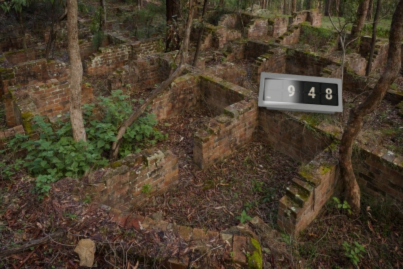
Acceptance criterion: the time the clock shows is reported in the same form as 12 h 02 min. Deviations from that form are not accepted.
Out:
9 h 48 min
